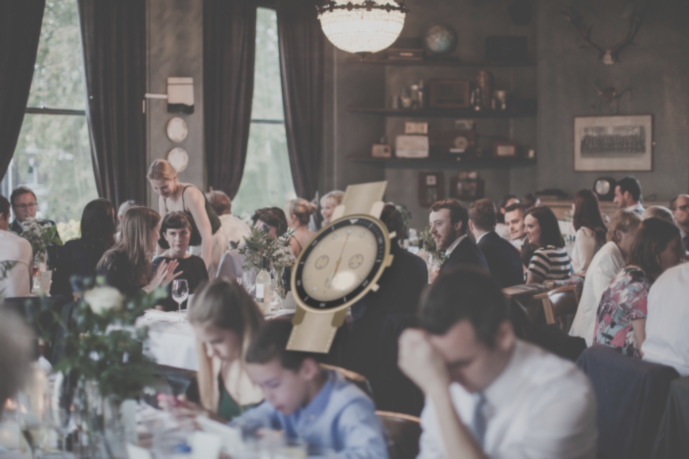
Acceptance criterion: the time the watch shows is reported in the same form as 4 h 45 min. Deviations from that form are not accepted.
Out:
6 h 31 min
